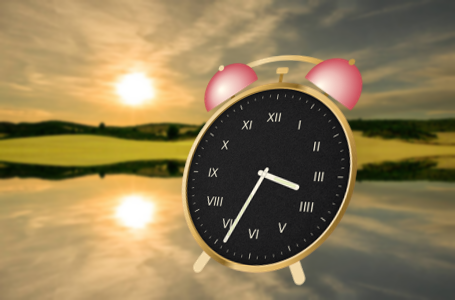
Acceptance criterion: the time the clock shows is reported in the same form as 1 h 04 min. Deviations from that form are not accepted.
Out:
3 h 34 min
